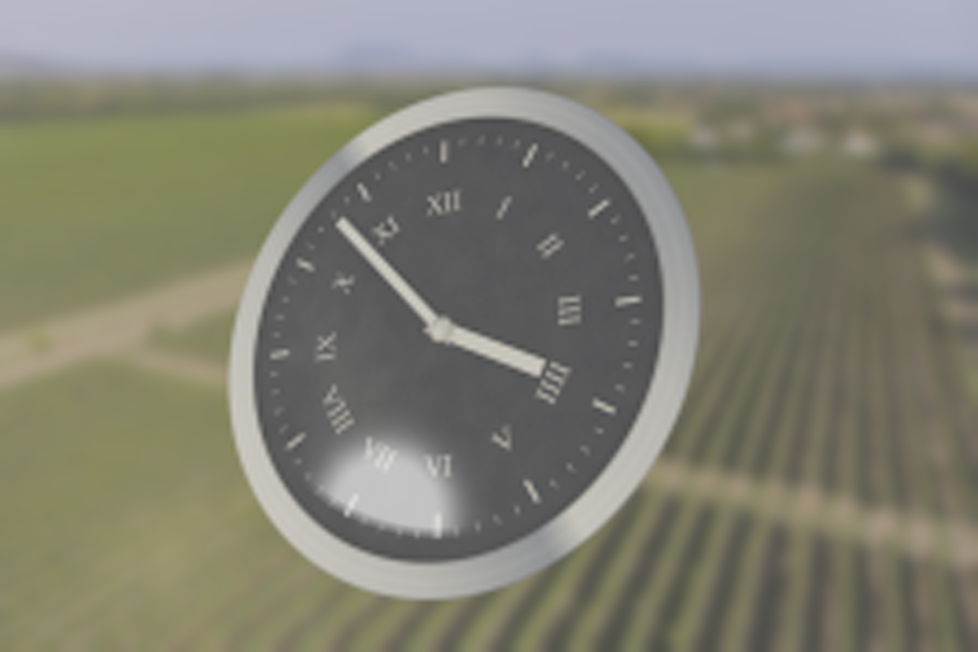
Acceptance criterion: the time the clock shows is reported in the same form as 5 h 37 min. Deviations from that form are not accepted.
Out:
3 h 53 min
